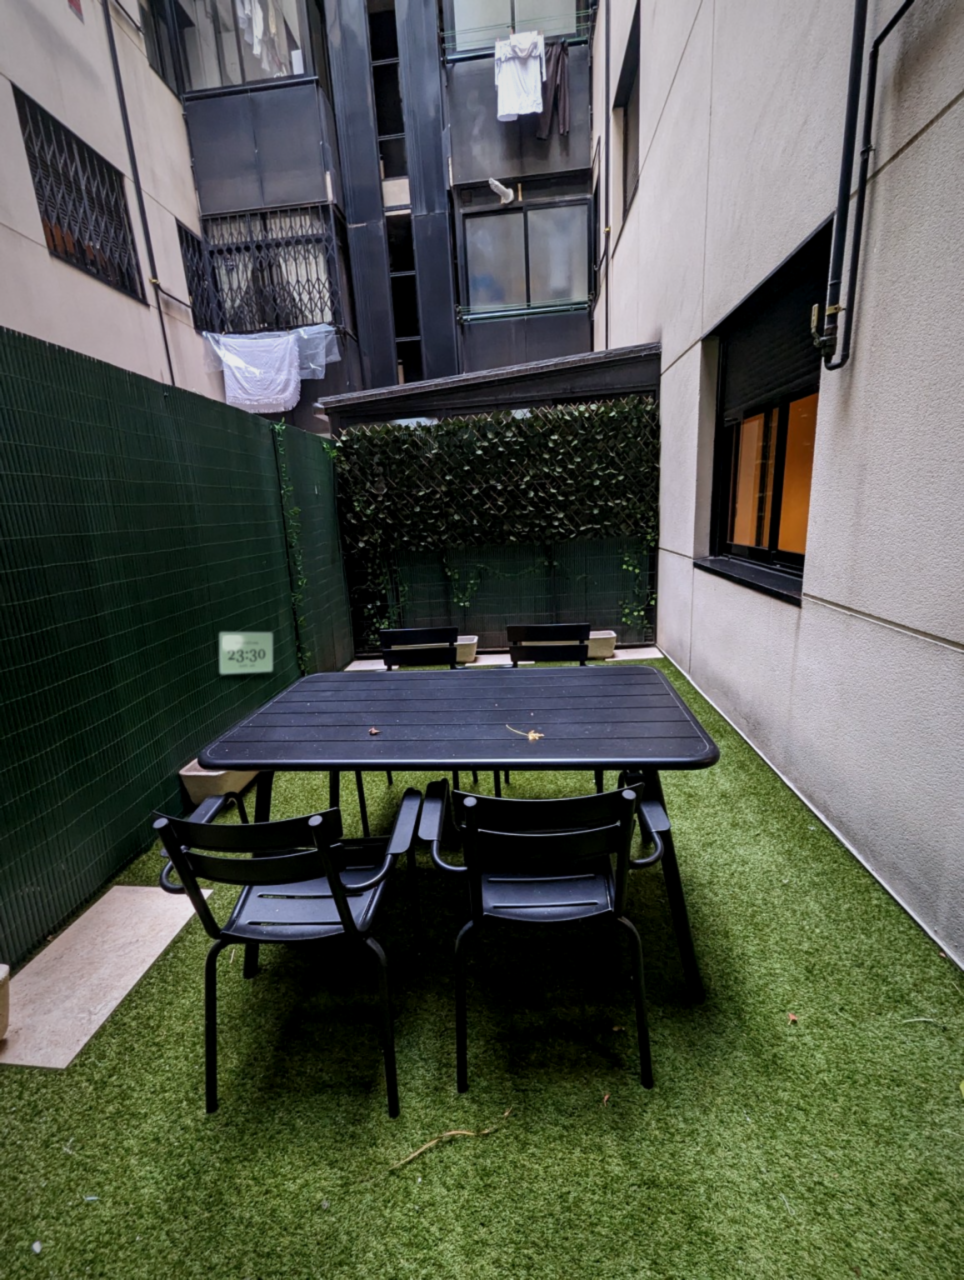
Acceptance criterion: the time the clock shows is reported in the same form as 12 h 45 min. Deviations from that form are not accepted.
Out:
23 h 30 min
